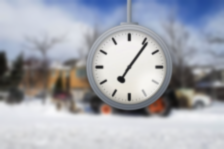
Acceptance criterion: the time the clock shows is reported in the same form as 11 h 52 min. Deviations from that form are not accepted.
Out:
7 h 06 min
